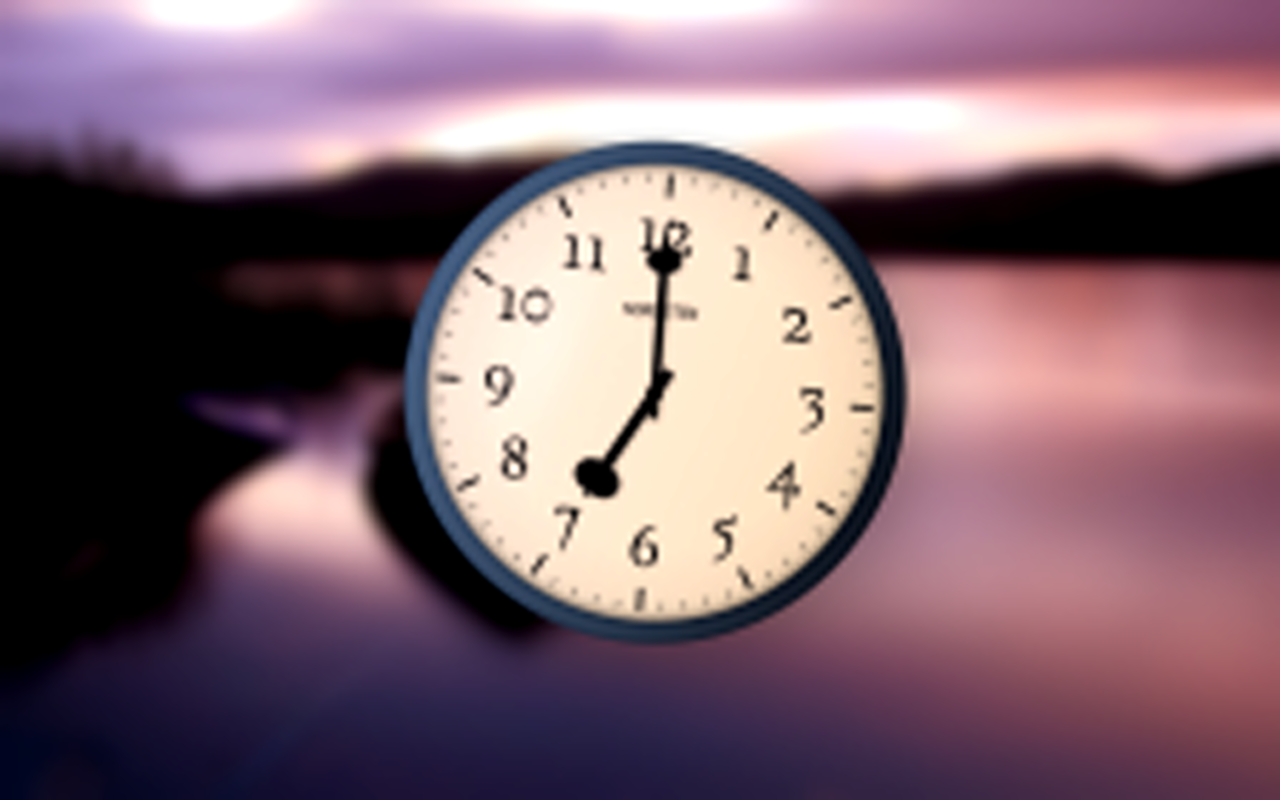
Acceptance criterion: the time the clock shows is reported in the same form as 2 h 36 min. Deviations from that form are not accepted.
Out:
7 h 00 min
